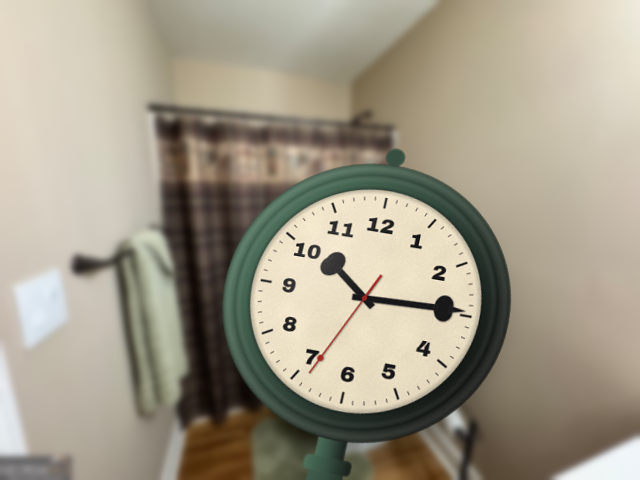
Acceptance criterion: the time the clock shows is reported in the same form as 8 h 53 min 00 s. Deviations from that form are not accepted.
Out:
10 h 14 min 34 s
